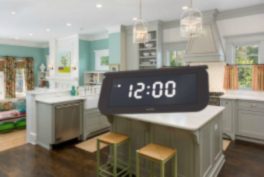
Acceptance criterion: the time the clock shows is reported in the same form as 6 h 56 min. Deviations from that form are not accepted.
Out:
12 h 00 min
